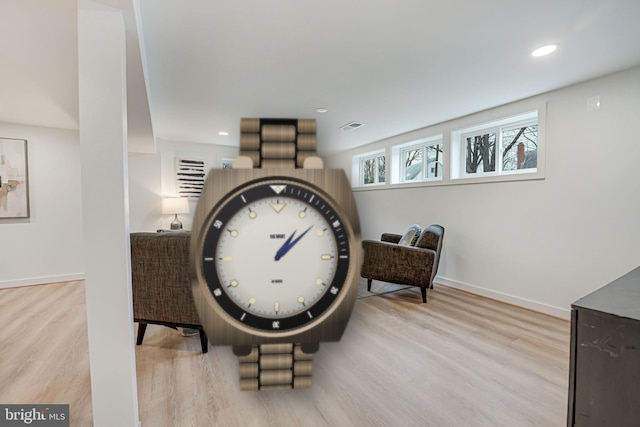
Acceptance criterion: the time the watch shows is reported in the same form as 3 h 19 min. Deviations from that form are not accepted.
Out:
1 h 08 min
